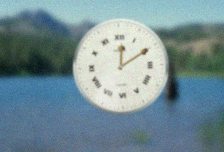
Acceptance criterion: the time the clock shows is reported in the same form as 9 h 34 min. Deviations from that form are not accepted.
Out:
12 h 10 min
